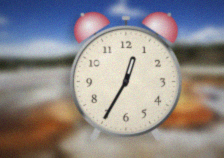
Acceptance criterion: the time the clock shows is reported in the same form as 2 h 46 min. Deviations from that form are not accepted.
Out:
12 h 35 min
